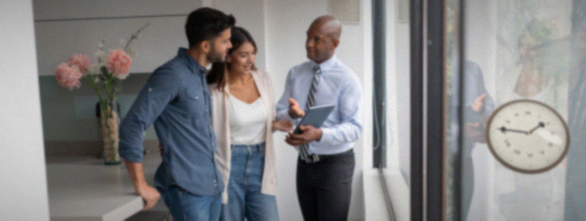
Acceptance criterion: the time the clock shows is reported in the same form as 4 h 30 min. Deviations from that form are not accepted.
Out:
1 h 46 min
